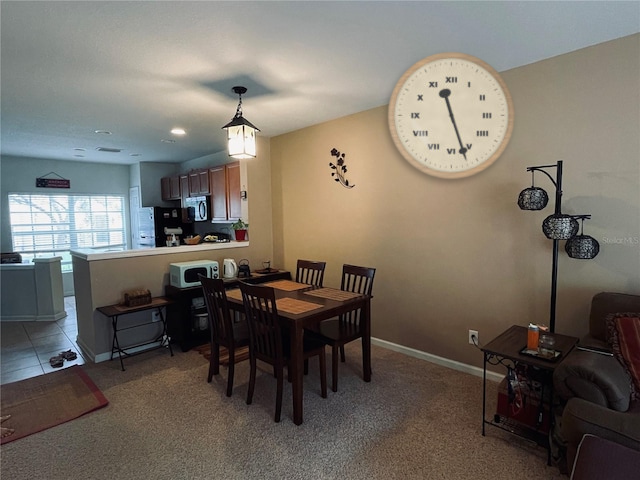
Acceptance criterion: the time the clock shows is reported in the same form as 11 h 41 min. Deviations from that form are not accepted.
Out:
11 h 27 min
